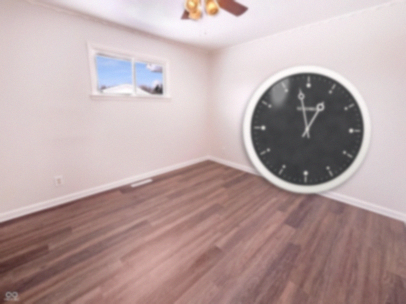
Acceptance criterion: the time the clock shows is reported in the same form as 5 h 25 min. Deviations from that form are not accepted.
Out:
12 h 58 min
